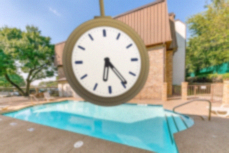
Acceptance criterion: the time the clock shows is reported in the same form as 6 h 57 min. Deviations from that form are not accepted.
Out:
6 h 24 min
